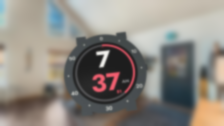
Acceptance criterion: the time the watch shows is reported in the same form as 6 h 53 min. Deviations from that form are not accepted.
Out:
7 h 37 min
